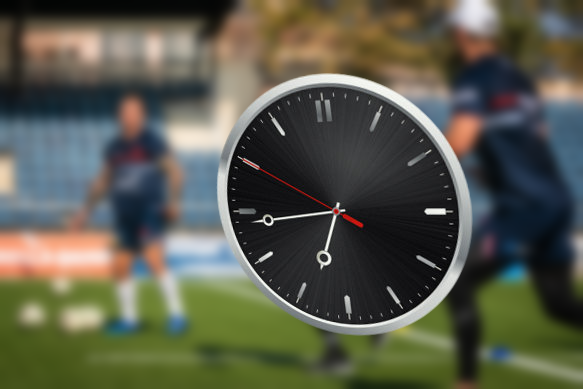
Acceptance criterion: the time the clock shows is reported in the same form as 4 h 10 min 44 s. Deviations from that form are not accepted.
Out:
6 h 43 min 50 s
